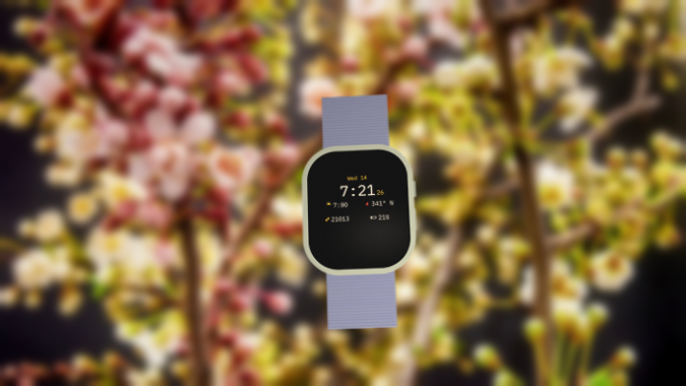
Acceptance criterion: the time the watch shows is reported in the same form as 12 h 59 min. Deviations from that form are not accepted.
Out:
7 h 21 min
